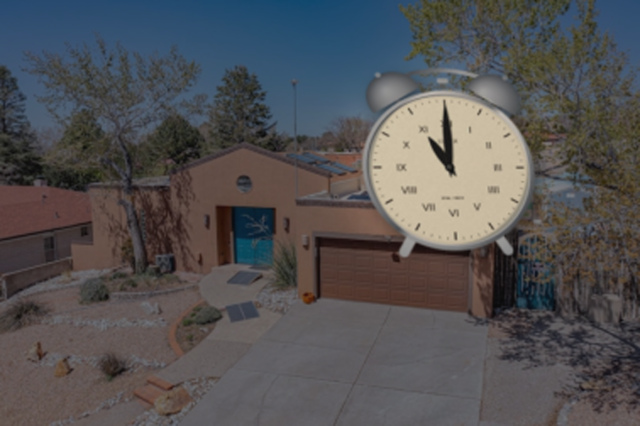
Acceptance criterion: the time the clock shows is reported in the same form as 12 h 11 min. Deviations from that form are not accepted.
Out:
11 h 00 min
